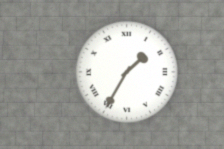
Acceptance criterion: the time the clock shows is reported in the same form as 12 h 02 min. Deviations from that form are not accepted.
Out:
1 h 35 min
